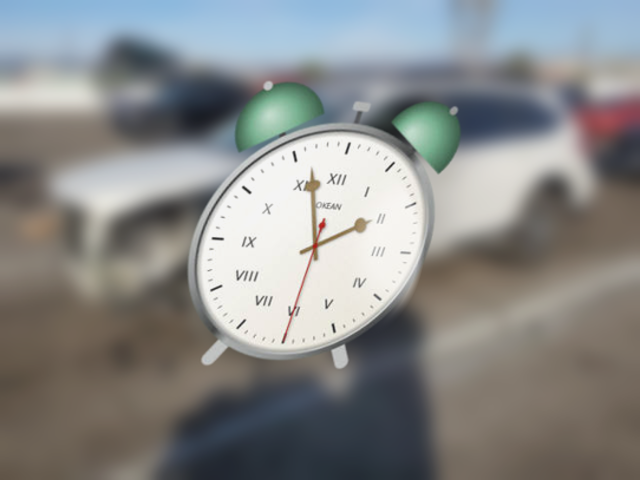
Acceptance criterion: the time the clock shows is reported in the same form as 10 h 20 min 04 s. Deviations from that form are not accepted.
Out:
1 h 56 min 30 s
